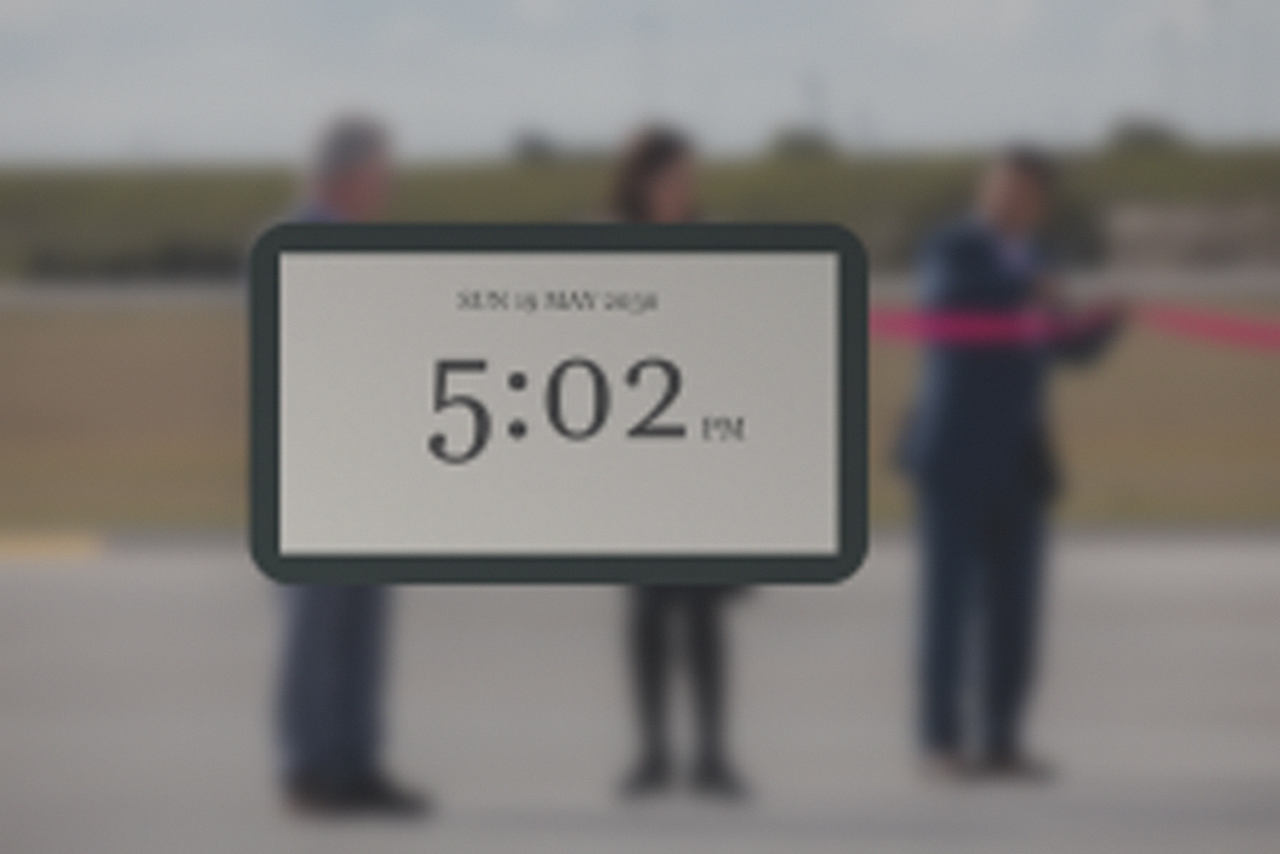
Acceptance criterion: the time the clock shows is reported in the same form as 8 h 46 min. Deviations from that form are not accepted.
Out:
5 h 02 min
